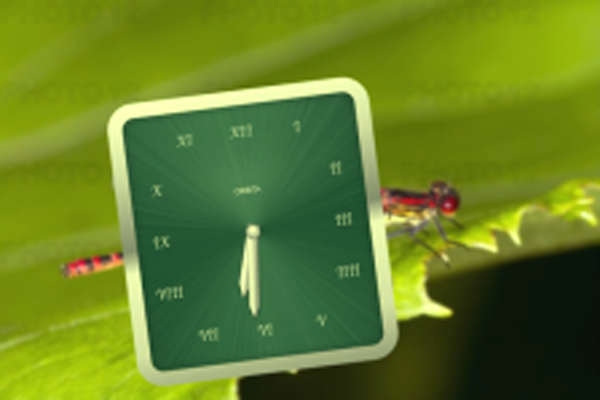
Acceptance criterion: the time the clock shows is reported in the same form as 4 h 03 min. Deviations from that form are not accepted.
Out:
6 h 31 min
